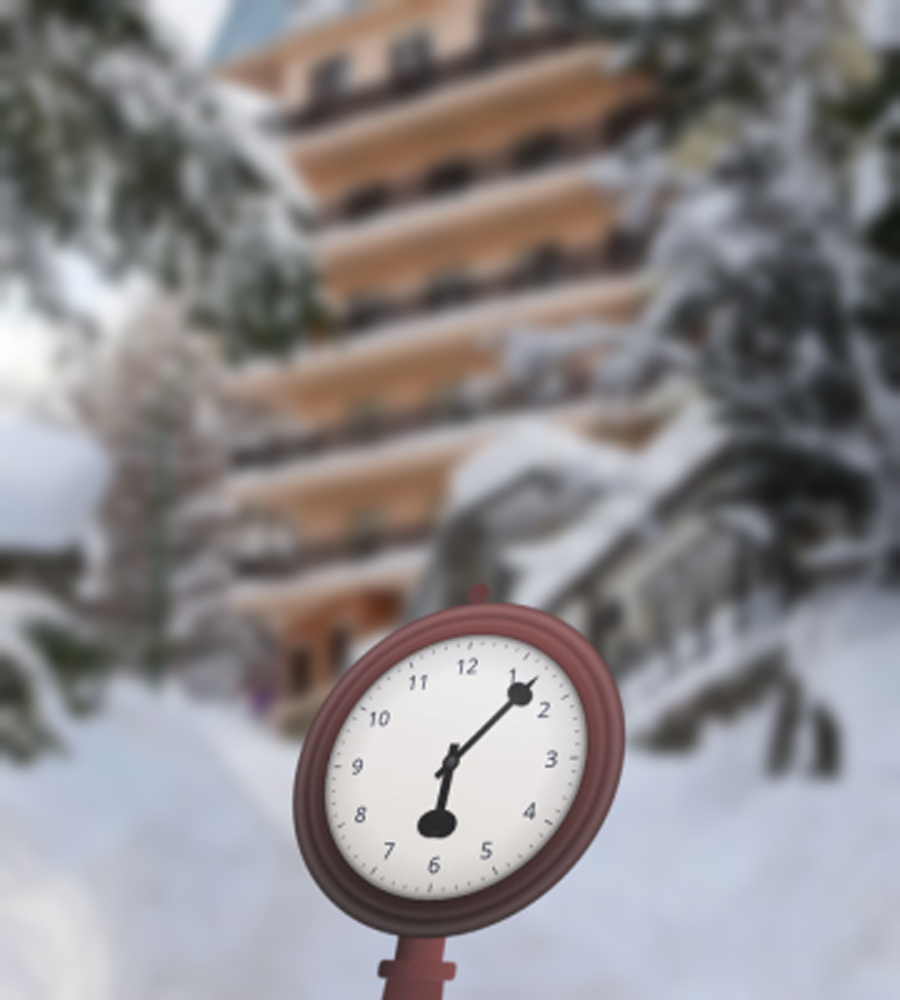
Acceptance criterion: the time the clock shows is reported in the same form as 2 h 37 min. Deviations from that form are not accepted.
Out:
6 h 07 min
